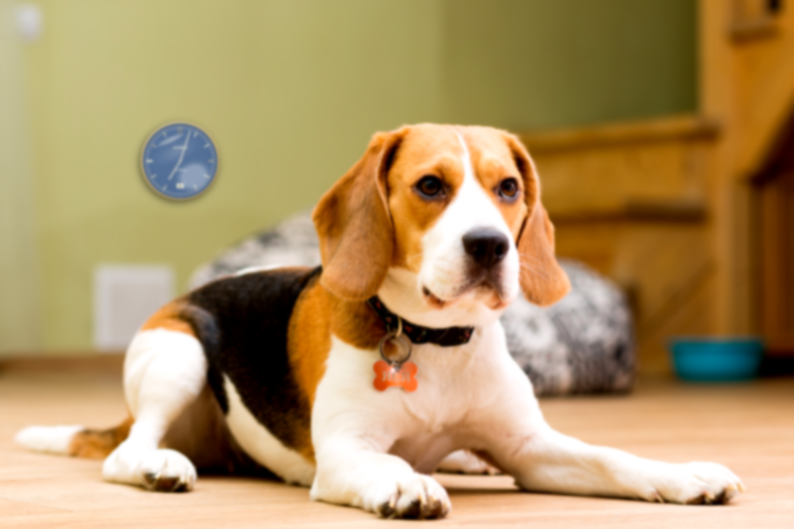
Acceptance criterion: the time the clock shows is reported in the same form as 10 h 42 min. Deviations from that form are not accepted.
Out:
7 h 03 min
